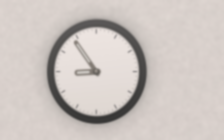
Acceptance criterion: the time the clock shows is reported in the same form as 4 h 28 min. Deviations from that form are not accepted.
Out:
8 h 54 min
